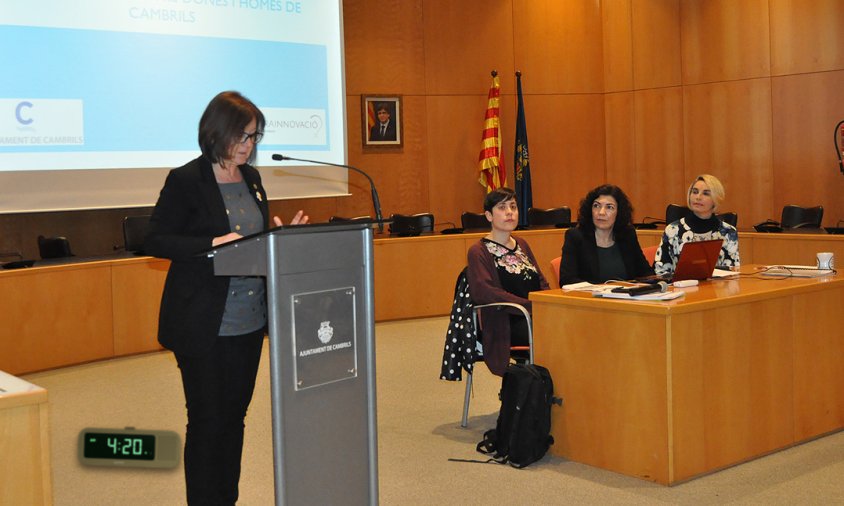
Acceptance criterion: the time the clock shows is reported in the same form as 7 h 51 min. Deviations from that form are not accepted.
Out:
4 h 20 min
